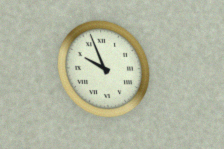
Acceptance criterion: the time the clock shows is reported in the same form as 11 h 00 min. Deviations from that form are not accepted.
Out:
9 h 57 min
